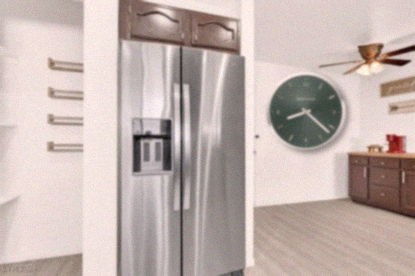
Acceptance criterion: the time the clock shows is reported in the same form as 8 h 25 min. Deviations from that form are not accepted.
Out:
8 h 22 min
